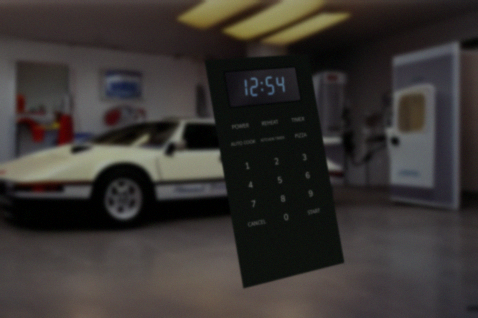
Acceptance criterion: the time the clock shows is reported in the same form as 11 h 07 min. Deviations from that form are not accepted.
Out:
12 h 54 min
